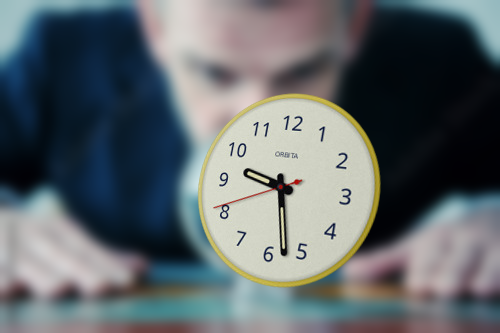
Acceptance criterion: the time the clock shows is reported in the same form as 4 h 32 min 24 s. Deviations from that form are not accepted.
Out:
9 h 27 min 41 s
